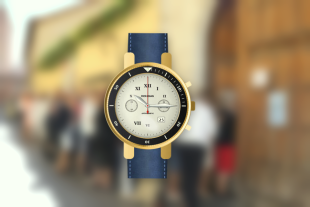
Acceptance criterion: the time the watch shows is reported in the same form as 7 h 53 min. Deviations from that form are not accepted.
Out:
10 h 15 min
